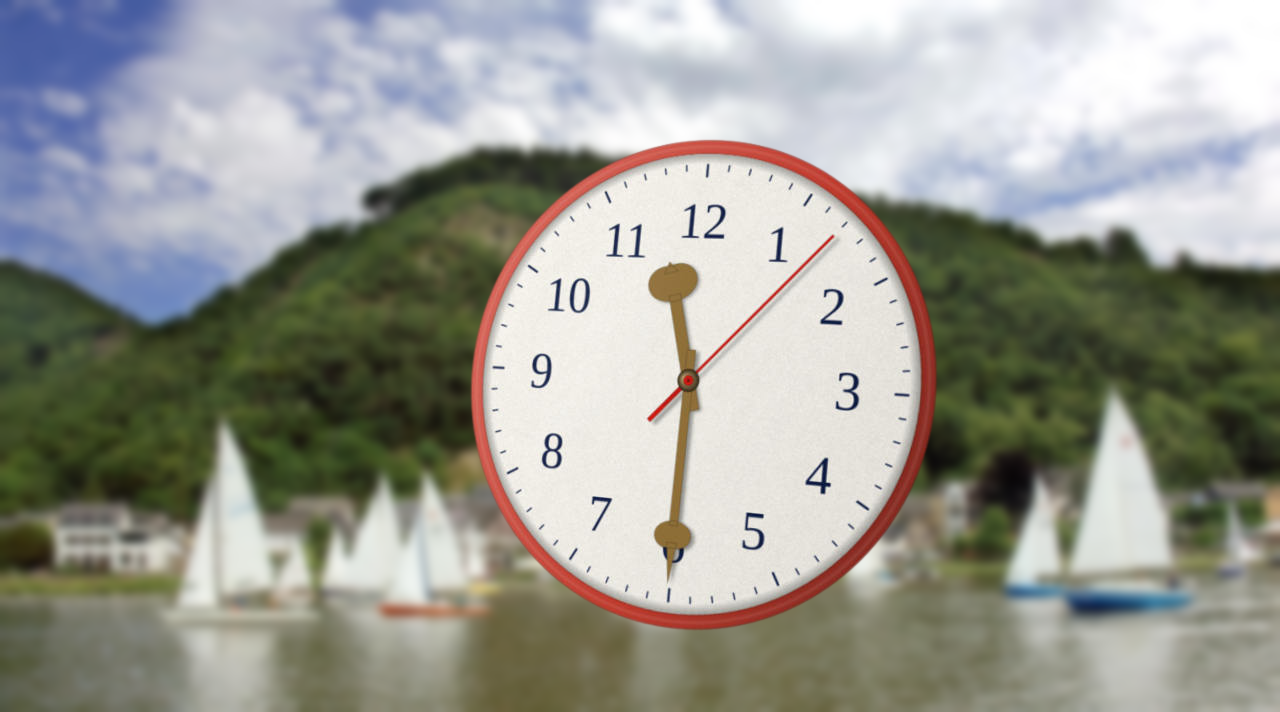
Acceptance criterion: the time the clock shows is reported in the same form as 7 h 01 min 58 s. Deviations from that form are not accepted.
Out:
11 h 30 min 07 s
